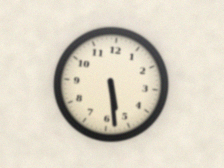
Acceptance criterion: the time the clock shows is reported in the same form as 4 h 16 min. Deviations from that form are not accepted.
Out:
5 h 28 min
